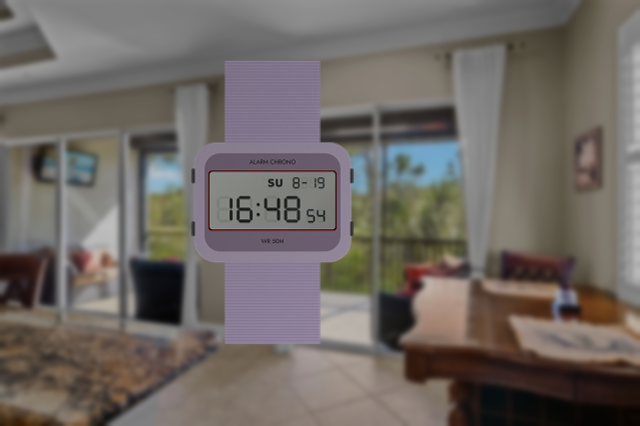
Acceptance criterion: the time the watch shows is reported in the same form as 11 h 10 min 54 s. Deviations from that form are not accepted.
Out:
16 h 48 min 54 s
